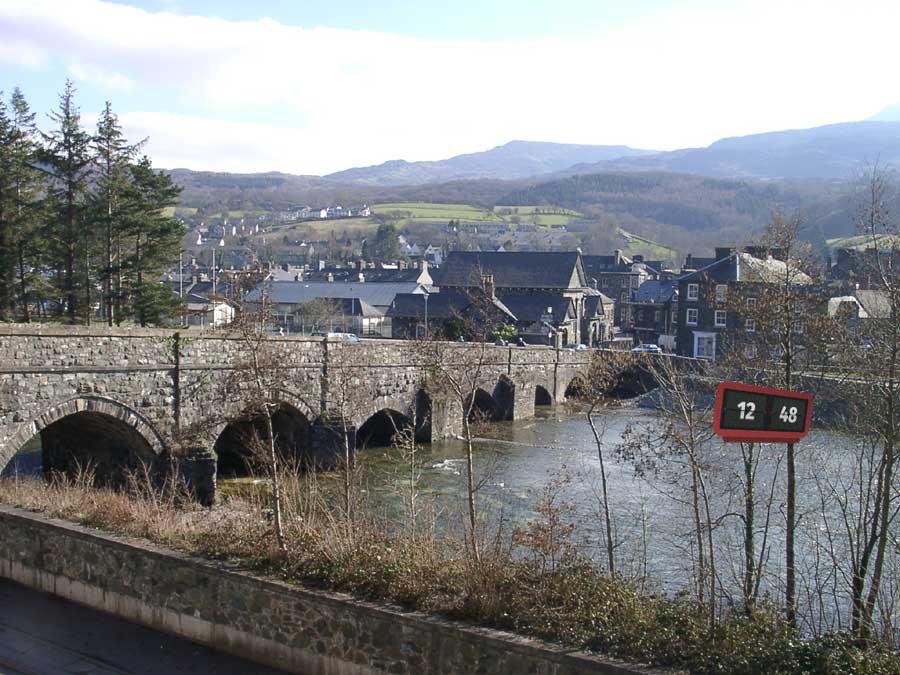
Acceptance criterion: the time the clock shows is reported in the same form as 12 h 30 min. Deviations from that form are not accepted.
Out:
12 h 48 min
